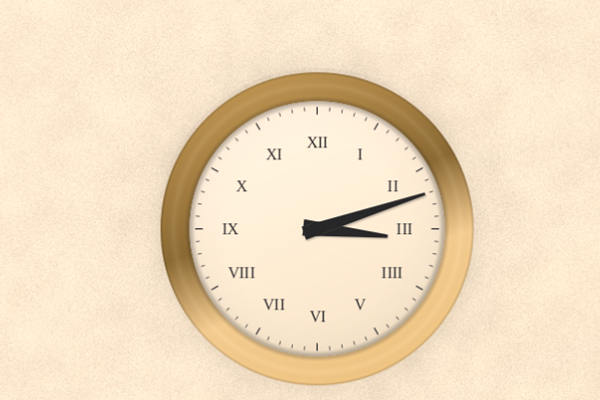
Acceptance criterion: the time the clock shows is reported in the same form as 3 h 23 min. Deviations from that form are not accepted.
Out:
3 h 12 min
